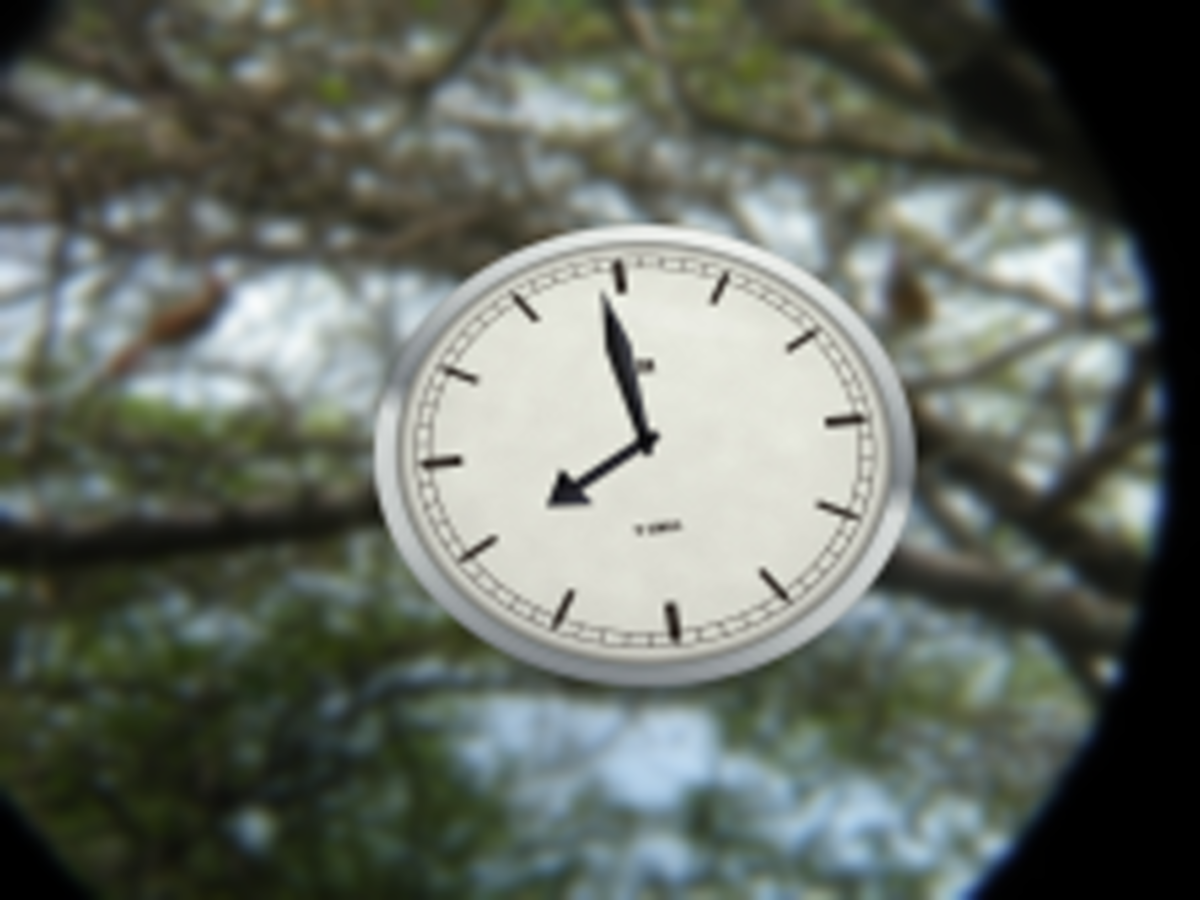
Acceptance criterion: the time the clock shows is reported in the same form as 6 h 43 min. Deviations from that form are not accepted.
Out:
7 h 59 min
